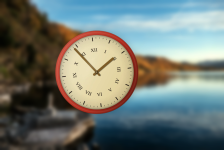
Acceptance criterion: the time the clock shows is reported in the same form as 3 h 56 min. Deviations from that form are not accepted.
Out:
1 h 54 min
